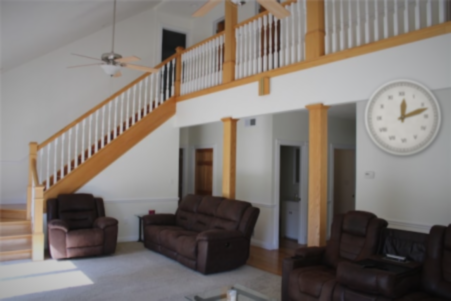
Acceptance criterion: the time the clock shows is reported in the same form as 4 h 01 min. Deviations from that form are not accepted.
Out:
12 h 12 min
